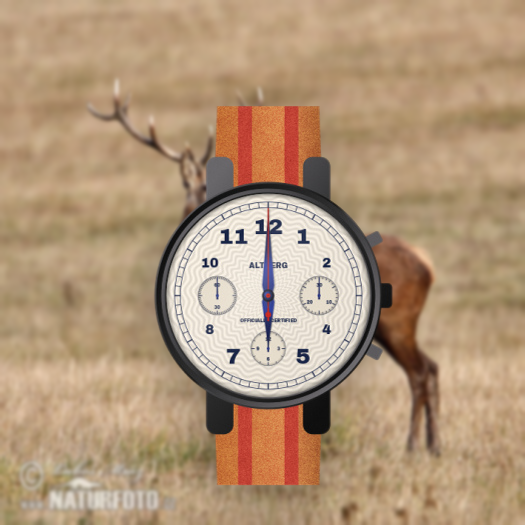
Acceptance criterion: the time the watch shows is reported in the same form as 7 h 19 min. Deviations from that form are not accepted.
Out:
6 h 00 min
